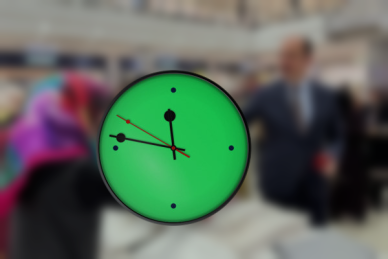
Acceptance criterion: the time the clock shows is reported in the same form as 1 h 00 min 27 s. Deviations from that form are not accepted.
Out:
11 h 46 min 50 s
